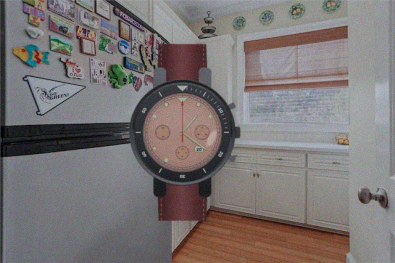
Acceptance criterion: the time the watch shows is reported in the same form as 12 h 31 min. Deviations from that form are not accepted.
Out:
1 h 21 min
